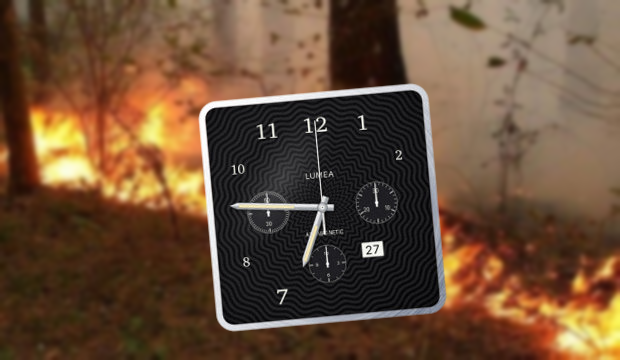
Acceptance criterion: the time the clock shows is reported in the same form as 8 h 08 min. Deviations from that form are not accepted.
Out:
6 h 46 min
